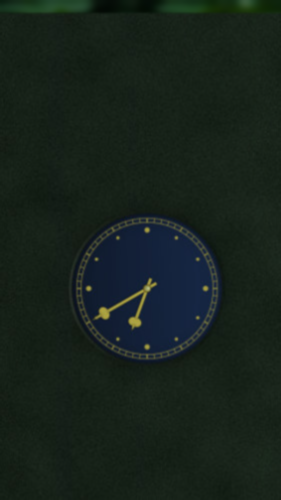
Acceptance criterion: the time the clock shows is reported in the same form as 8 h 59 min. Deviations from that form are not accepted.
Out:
6 h 40 min
